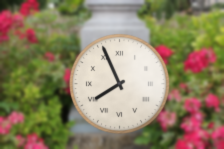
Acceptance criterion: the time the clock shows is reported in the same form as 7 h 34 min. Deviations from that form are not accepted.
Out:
7 h 56 min
